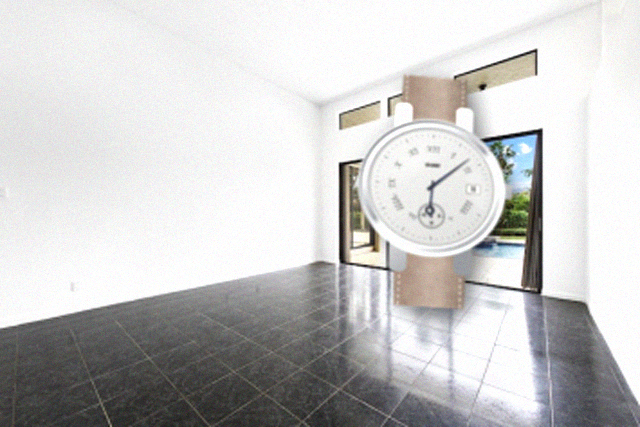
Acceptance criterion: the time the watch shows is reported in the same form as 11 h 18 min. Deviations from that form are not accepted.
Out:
6 h 08 min
